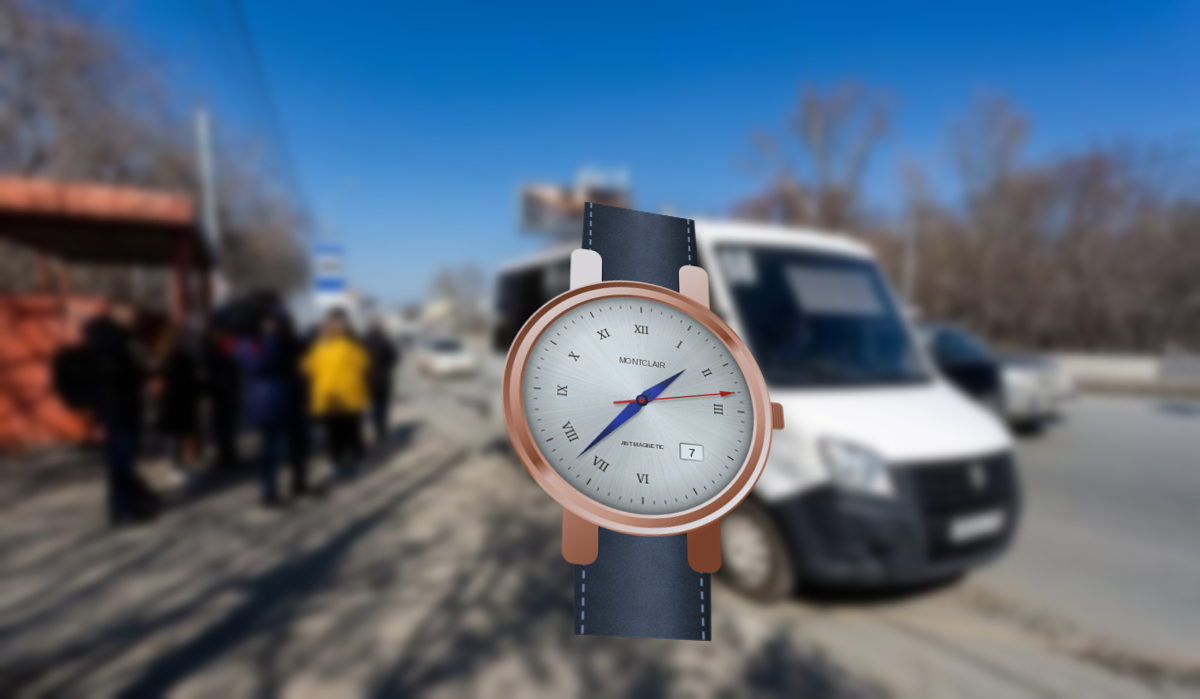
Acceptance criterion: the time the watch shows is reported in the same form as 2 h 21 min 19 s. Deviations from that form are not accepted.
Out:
1 h 37 min 13 s
